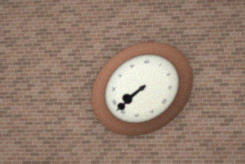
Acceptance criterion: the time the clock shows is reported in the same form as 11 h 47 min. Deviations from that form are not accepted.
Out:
7 h 37 min
